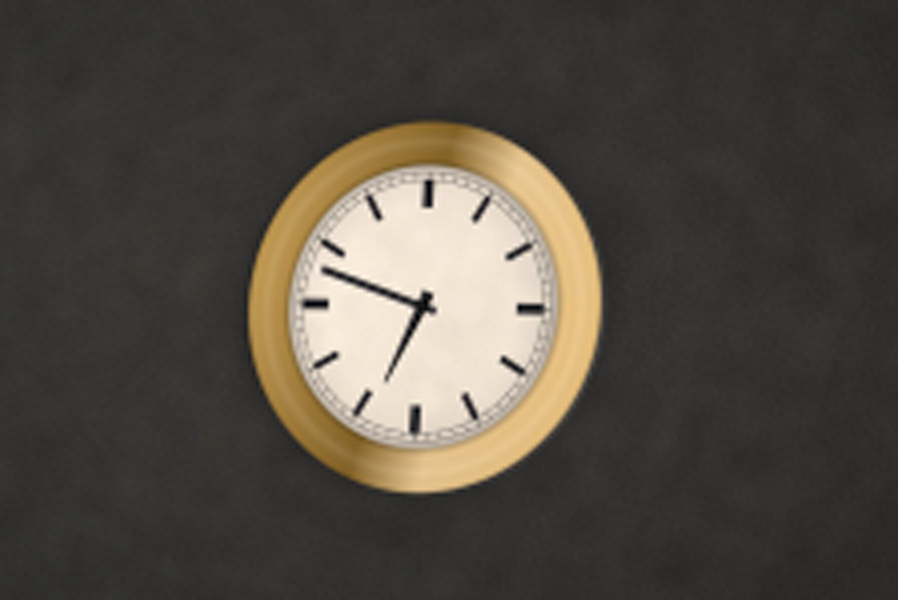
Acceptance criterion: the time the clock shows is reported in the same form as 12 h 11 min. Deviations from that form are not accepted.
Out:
6 h 48 min
